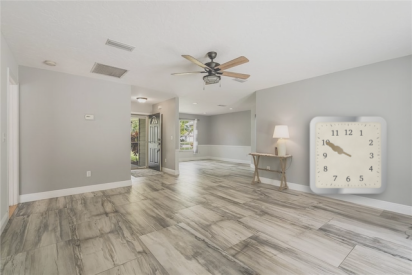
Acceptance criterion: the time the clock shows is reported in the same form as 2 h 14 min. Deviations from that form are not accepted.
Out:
9 h 50 min
